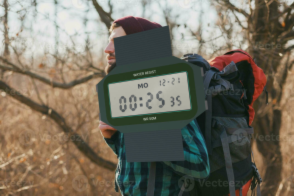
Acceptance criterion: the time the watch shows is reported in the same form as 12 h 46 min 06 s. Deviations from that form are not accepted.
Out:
0 h 25 min 35 s
